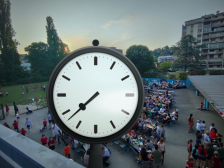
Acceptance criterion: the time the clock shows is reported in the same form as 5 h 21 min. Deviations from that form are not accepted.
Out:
7 h 38 min
